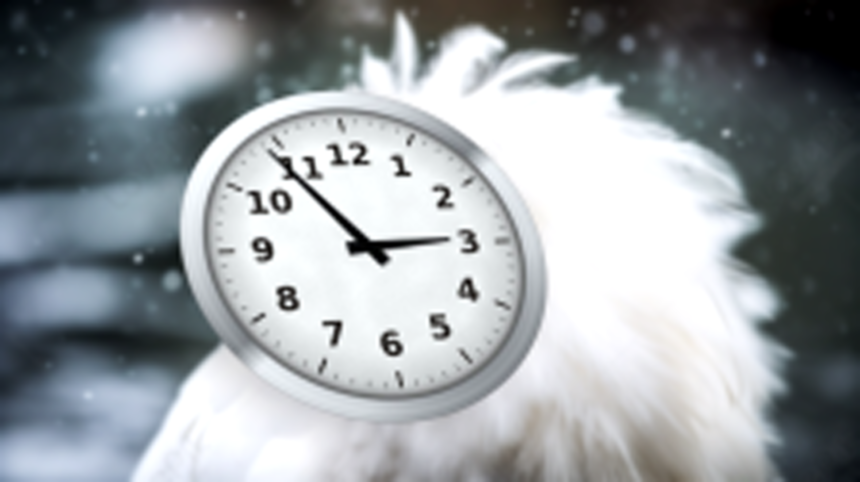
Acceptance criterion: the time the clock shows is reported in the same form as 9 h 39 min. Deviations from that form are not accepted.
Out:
2 h 54 min
